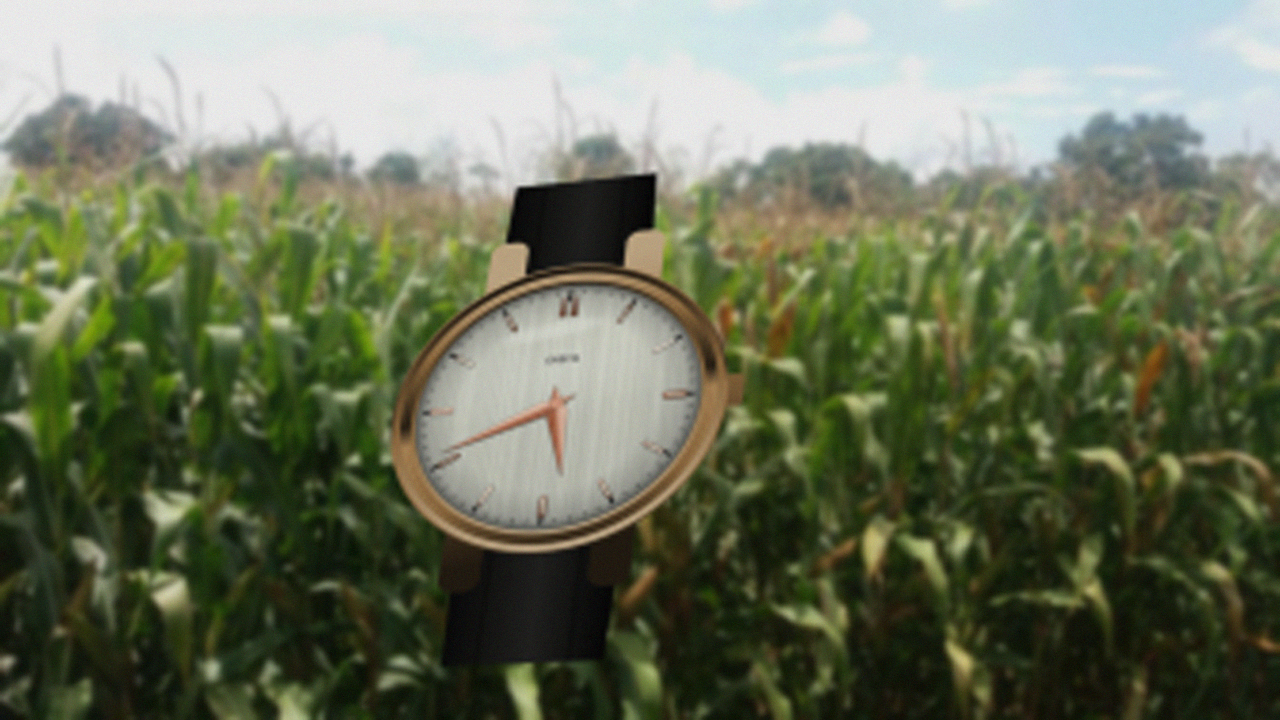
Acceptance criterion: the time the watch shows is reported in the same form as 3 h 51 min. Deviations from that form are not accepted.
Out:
5 h 41 min
